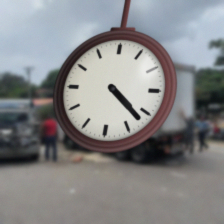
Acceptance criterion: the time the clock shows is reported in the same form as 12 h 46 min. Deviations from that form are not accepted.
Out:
4 h 22 min
